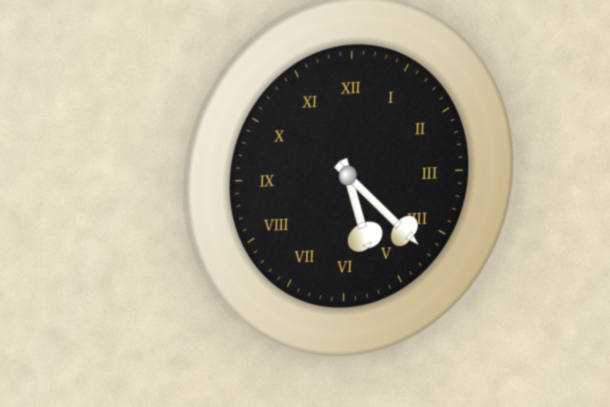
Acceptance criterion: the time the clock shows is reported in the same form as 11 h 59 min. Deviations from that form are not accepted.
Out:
5 h 22 min
